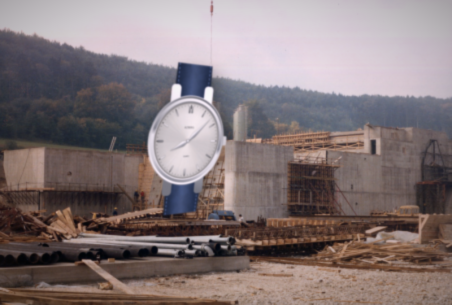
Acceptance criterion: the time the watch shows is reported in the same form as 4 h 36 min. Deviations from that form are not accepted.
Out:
8 h 08 min
